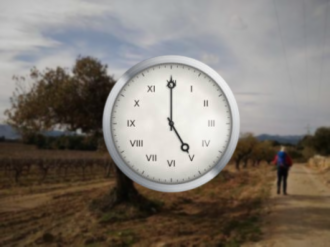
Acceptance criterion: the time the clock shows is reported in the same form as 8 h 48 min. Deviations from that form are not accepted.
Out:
5 h 00 min
